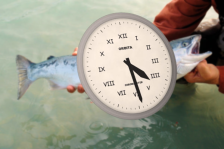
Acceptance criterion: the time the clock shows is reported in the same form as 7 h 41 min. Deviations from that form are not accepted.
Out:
4 h 29 min
